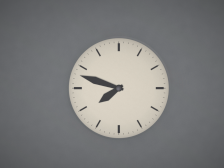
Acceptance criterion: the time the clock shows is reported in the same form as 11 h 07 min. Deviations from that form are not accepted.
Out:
7 h 48 min
